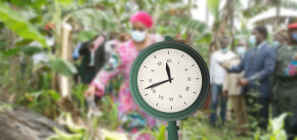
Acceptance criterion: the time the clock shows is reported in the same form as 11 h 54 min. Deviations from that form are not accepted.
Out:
11 h 42 min
